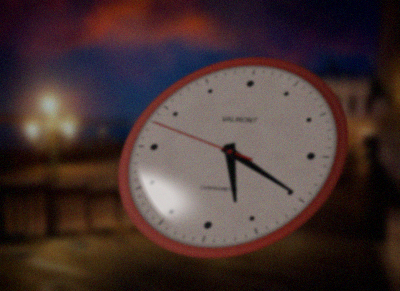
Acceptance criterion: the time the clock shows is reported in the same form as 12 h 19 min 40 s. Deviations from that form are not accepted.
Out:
5 h 19 min 48 s
